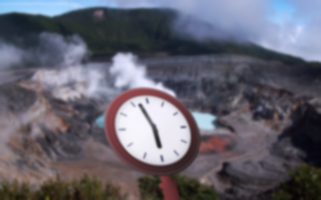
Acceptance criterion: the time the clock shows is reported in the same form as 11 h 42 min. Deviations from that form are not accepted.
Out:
5 h 57 min
